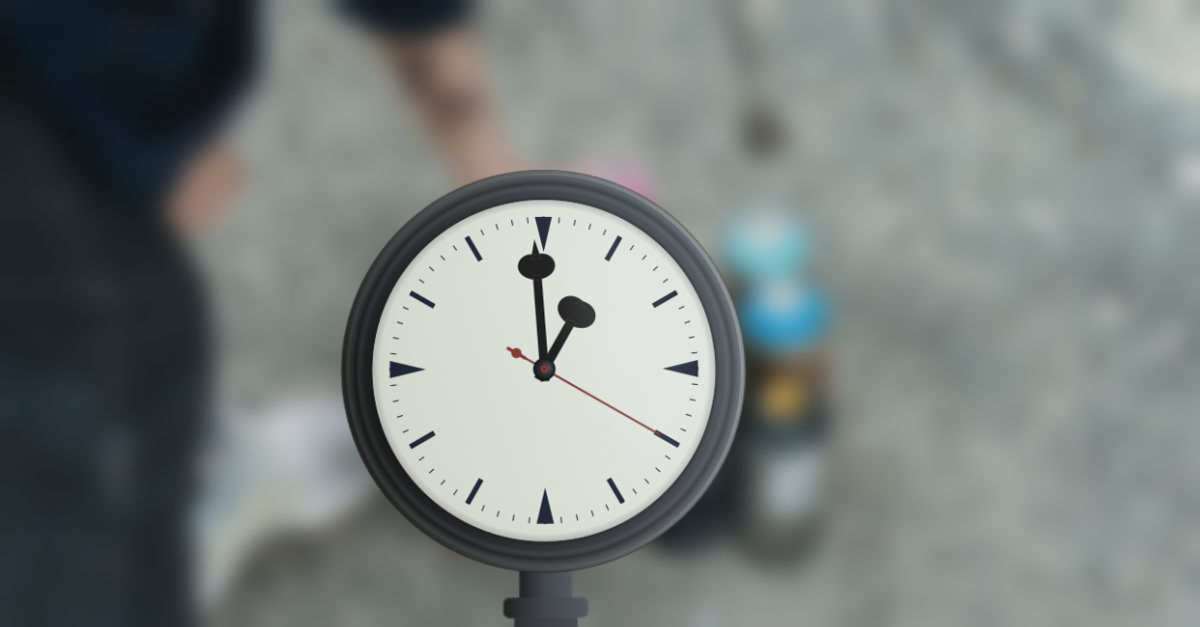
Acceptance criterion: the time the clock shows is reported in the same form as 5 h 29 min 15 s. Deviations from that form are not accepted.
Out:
12 h 59 min 20 s
